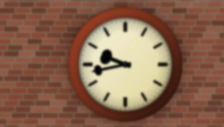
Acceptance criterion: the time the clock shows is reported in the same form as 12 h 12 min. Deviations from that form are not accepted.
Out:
9 h 43 min
